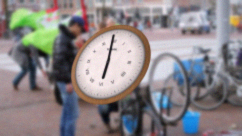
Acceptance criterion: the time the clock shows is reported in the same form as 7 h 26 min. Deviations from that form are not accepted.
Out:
5 h 59 min
